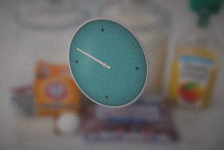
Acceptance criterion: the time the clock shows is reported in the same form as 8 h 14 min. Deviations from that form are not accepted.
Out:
9 h 49 min
